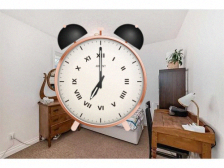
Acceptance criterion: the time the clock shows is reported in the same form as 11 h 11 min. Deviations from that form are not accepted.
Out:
7 h 00 min
